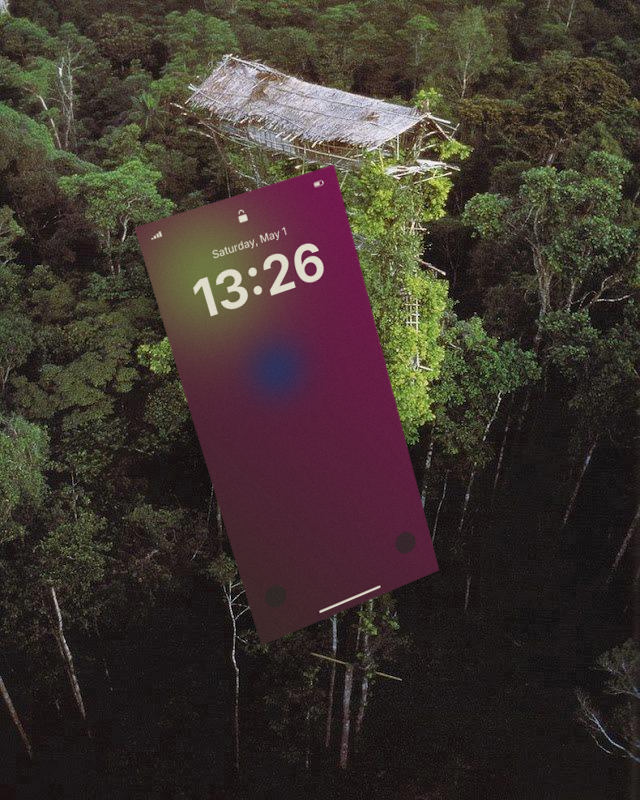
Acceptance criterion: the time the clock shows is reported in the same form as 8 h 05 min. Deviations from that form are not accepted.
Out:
13 h 26 min
